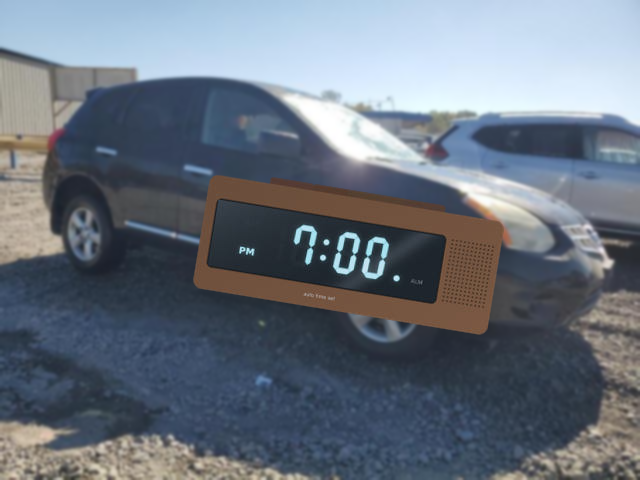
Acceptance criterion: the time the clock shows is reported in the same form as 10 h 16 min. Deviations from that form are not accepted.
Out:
7 h 00 min
